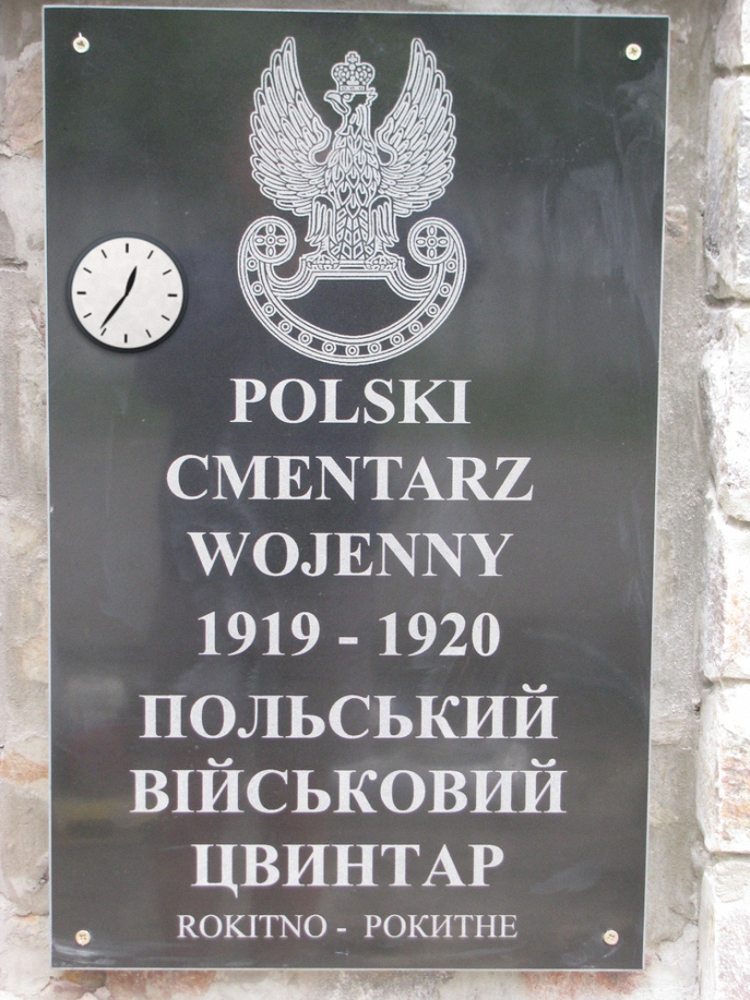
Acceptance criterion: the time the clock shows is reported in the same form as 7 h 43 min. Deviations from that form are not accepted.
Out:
12 h 36 min
